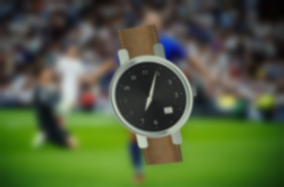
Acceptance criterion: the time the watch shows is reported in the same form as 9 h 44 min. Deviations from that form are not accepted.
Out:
7 h 04 min
